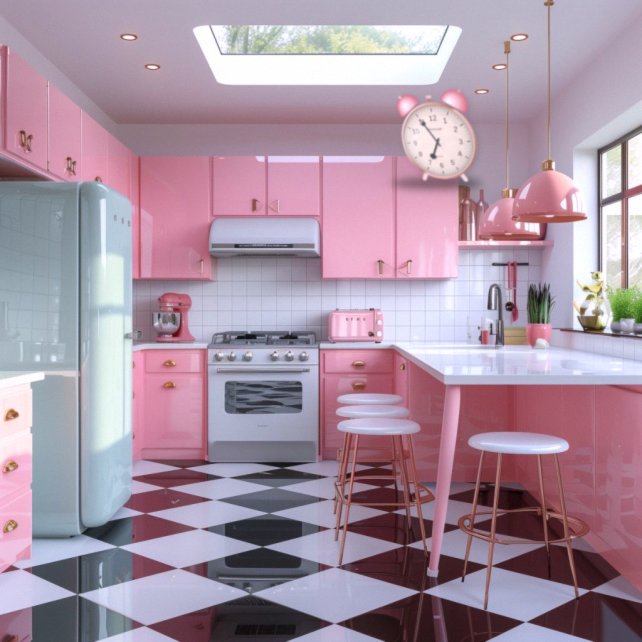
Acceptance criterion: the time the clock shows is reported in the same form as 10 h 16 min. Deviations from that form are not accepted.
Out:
6 h 55 min
